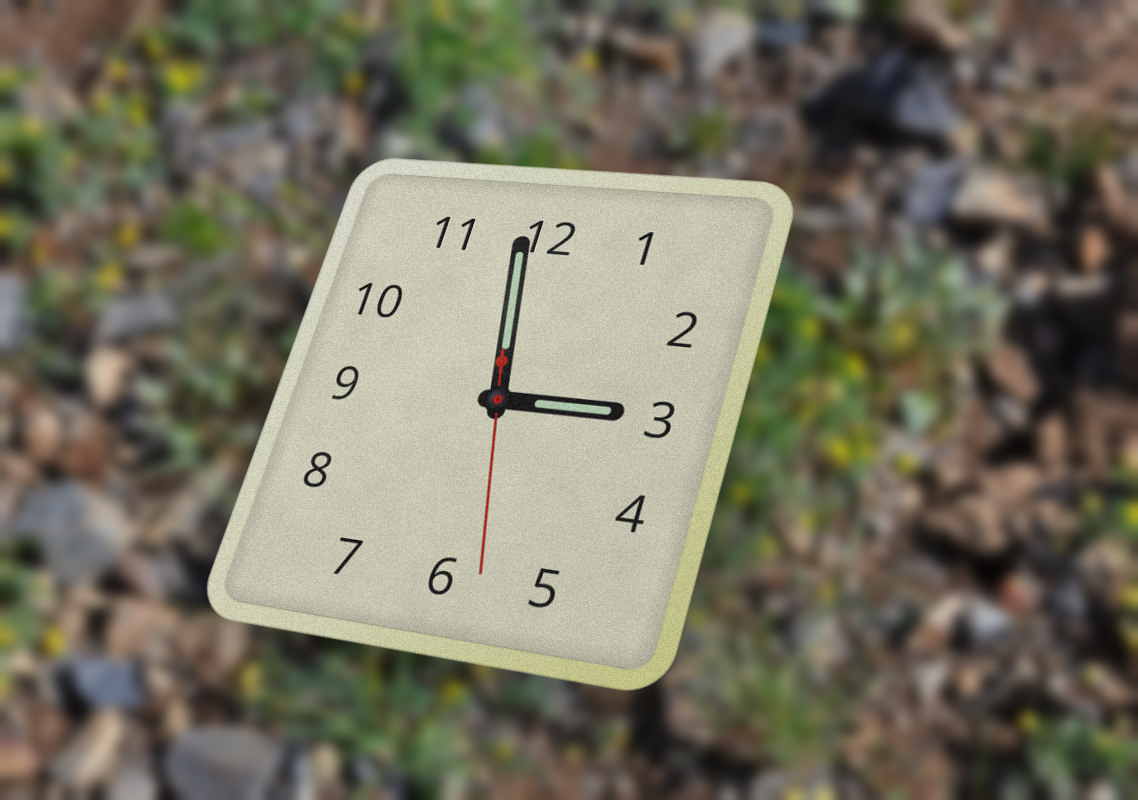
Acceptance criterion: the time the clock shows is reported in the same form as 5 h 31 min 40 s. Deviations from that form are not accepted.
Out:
2 h 58 min 28 s
